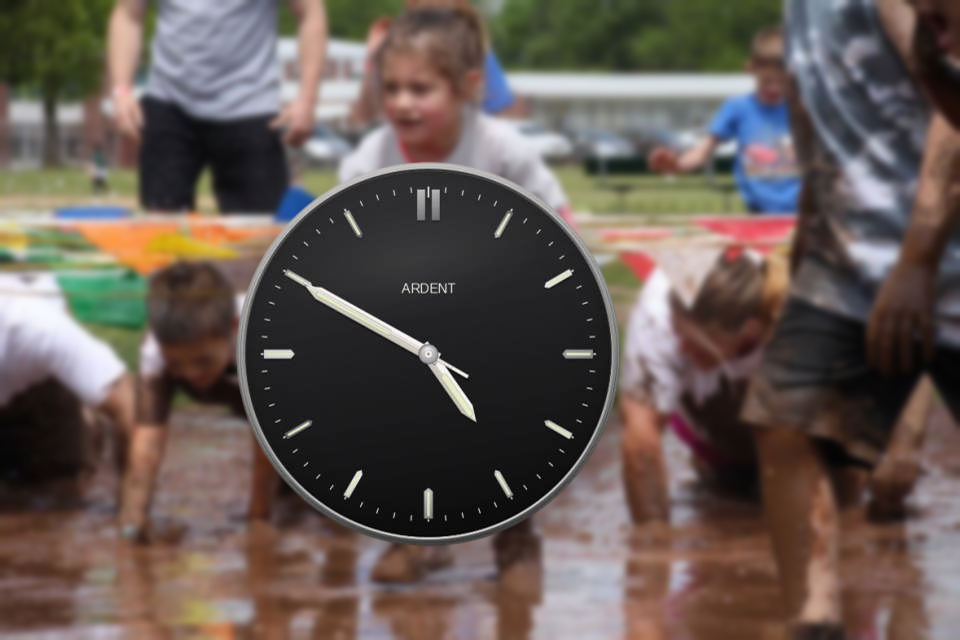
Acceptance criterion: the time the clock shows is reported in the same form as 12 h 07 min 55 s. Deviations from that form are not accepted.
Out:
4 h 49 min 50 s
